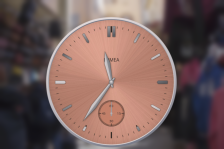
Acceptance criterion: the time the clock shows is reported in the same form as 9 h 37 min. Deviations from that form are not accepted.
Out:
11 h 36 min
